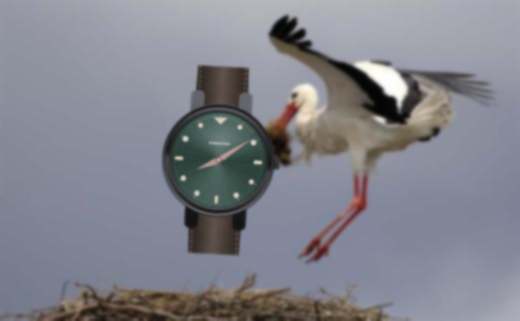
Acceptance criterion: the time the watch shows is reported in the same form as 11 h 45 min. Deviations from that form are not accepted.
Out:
8 h 09 min
